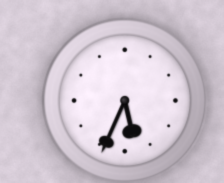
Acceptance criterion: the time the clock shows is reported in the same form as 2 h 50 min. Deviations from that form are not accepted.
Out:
5 h 34 min
